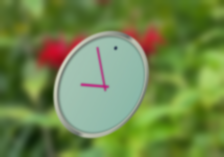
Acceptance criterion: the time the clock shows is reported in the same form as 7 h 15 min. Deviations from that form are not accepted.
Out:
8 h 55 min
